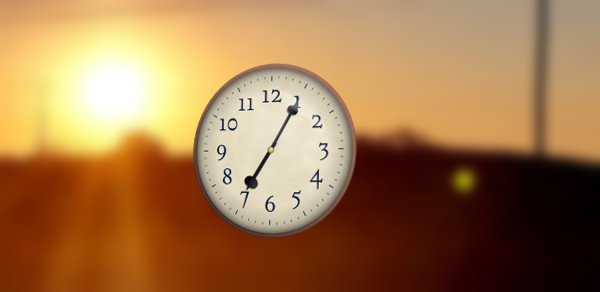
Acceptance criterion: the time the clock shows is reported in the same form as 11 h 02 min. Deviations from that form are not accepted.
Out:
7 h 05 min
